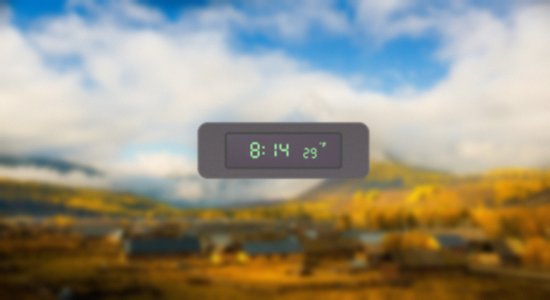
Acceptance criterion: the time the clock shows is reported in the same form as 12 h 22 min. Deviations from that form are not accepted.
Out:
8 h 14 min
